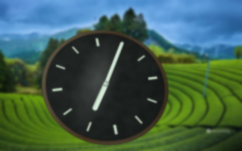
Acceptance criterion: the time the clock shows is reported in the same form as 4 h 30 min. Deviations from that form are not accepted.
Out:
7 h 05 min
